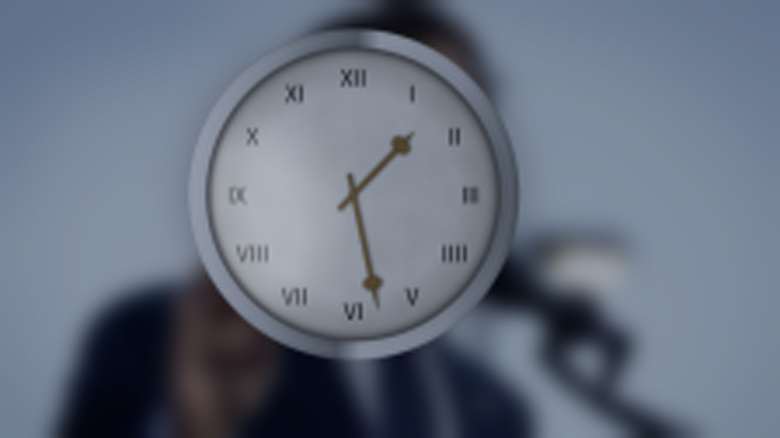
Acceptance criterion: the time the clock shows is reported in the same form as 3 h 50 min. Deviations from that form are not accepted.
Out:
1 h 28 min
